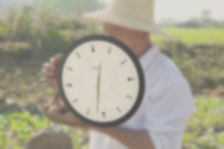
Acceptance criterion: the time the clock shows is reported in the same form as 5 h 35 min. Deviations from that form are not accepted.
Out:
12 h 32 min
